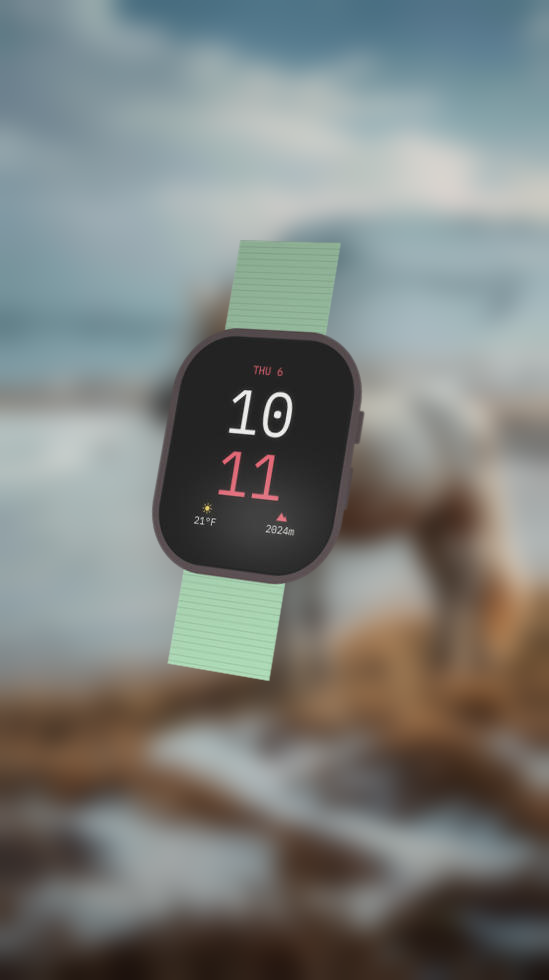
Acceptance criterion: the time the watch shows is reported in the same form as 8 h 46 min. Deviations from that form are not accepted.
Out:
10 h 11 min
